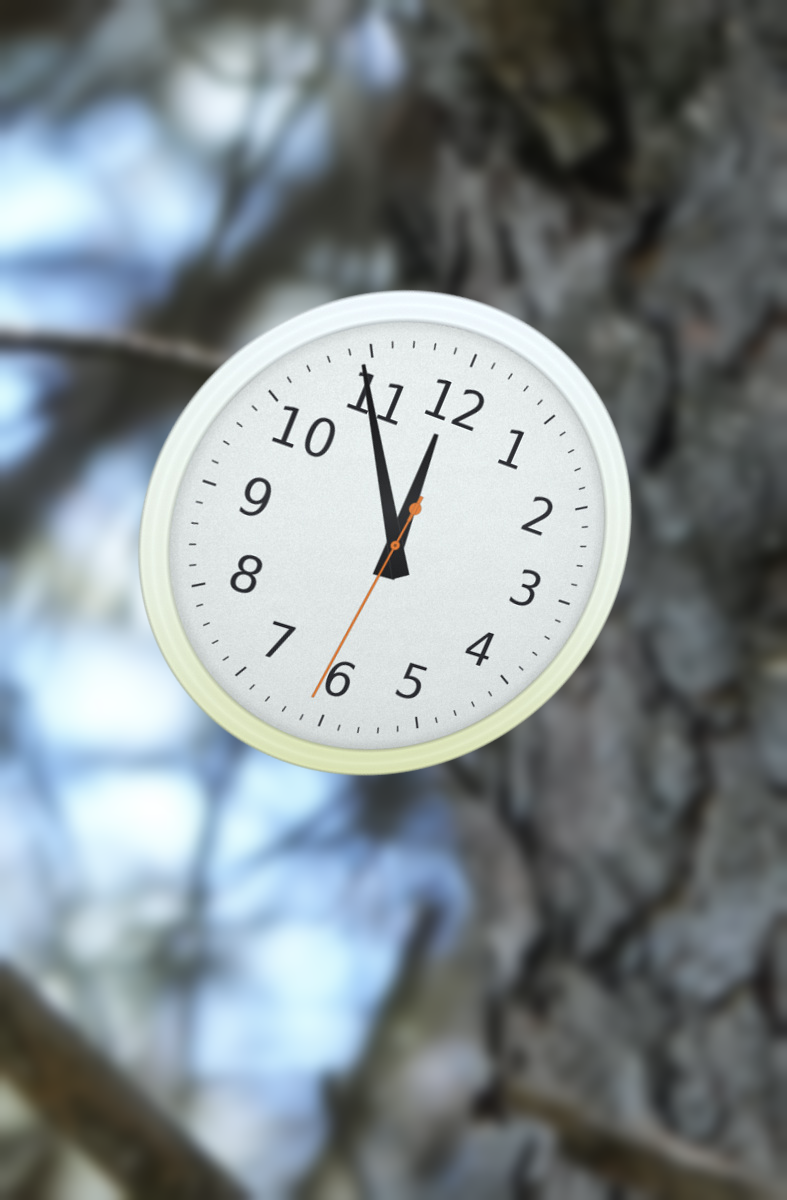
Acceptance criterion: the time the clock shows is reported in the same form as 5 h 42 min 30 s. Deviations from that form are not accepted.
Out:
11 h 54 min 31 s
